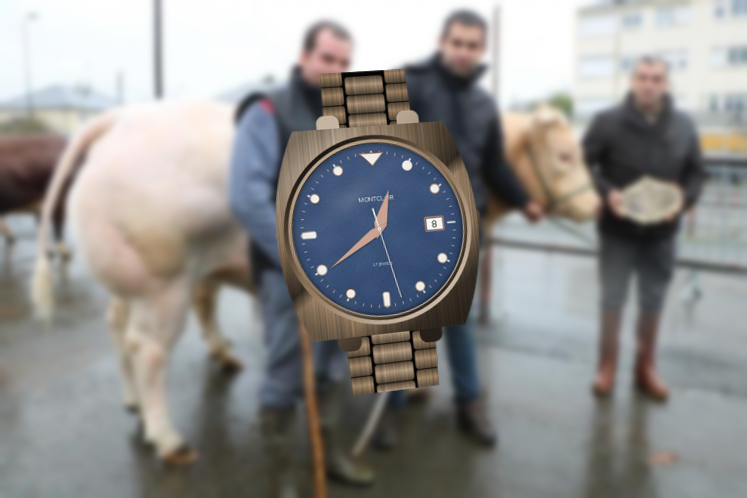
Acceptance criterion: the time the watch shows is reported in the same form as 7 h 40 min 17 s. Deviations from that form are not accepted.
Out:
12 h 39 min 28 s
